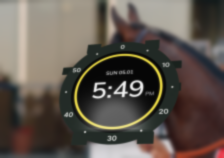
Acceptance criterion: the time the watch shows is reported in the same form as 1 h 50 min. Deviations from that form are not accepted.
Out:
5 h 49 min
